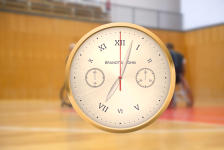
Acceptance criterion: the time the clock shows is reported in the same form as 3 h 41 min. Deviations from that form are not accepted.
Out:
7 h 03 min
